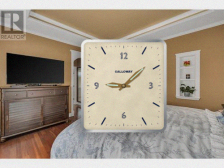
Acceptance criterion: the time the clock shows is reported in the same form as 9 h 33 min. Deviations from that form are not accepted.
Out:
9 h 08 min
